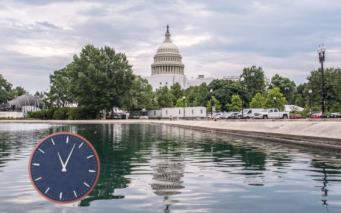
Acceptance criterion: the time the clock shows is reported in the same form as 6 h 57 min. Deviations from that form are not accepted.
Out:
11 h 03 min
